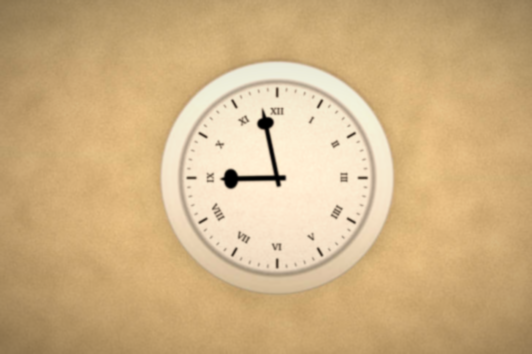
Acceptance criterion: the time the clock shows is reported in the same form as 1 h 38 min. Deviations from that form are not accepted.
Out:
8 h 58 min
